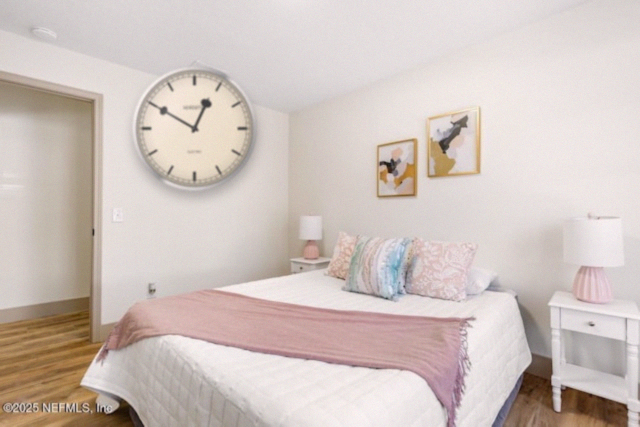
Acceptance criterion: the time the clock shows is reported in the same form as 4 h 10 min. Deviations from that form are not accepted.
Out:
12 h 50 min
